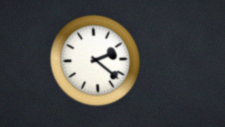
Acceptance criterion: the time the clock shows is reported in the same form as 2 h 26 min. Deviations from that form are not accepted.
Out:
2 h 22 min
